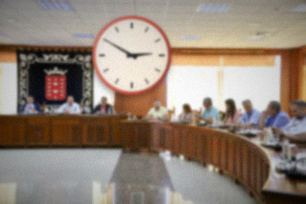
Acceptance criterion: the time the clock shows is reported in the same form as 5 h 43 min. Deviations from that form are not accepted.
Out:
2 h 50 min
